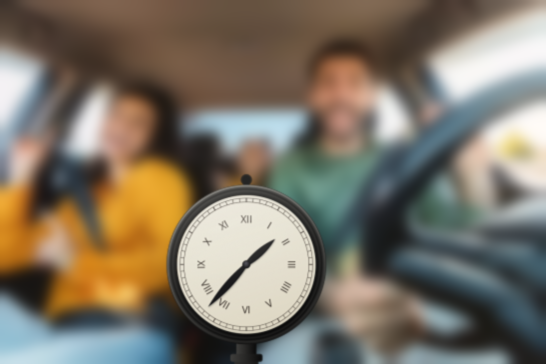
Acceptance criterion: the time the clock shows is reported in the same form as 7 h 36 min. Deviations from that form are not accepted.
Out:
1 h 37 min
